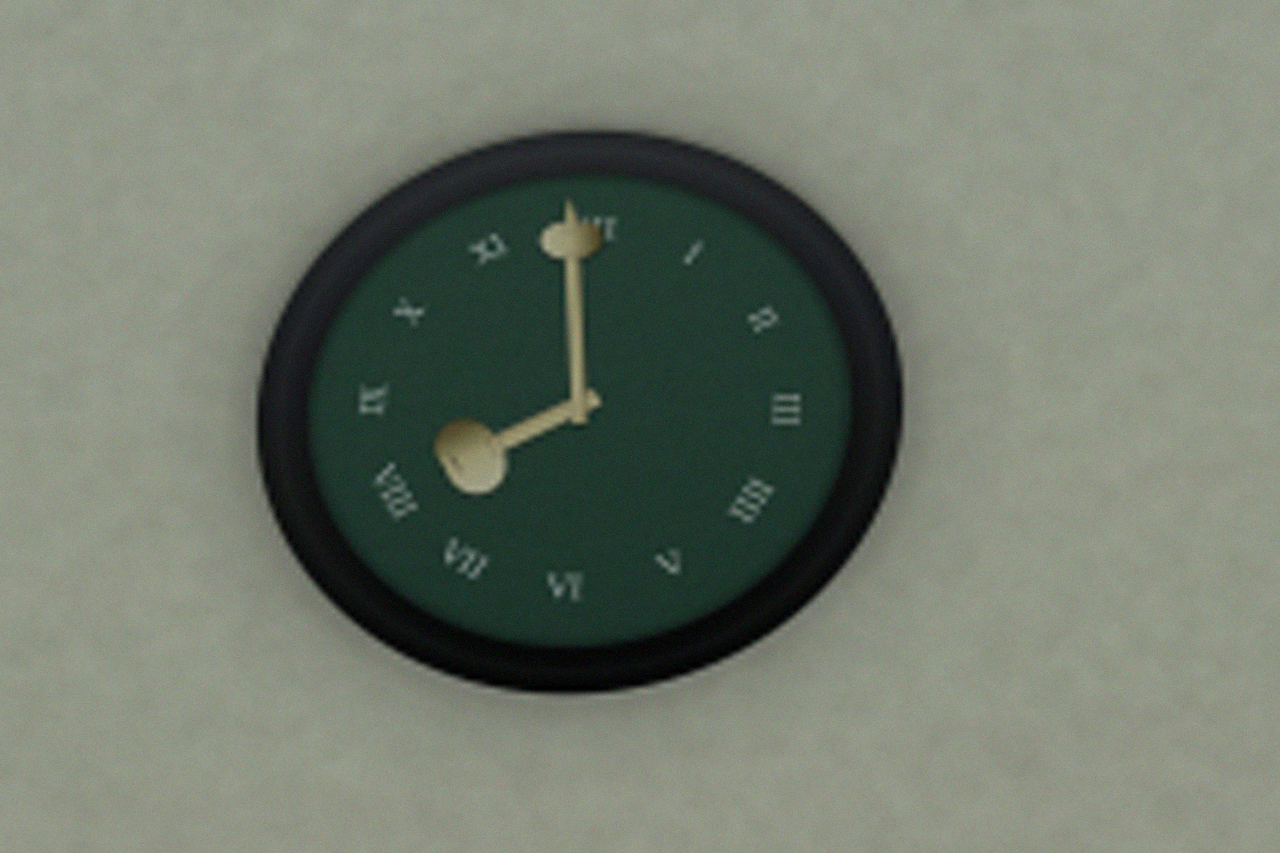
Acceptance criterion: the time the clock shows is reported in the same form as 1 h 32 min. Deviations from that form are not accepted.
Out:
7 h 59 min
